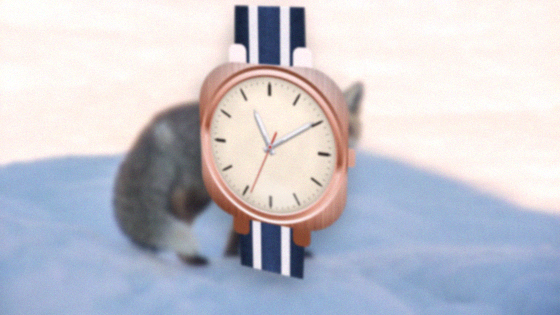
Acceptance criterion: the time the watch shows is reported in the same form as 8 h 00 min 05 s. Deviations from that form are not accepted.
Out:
11 h 09 min 34 s
